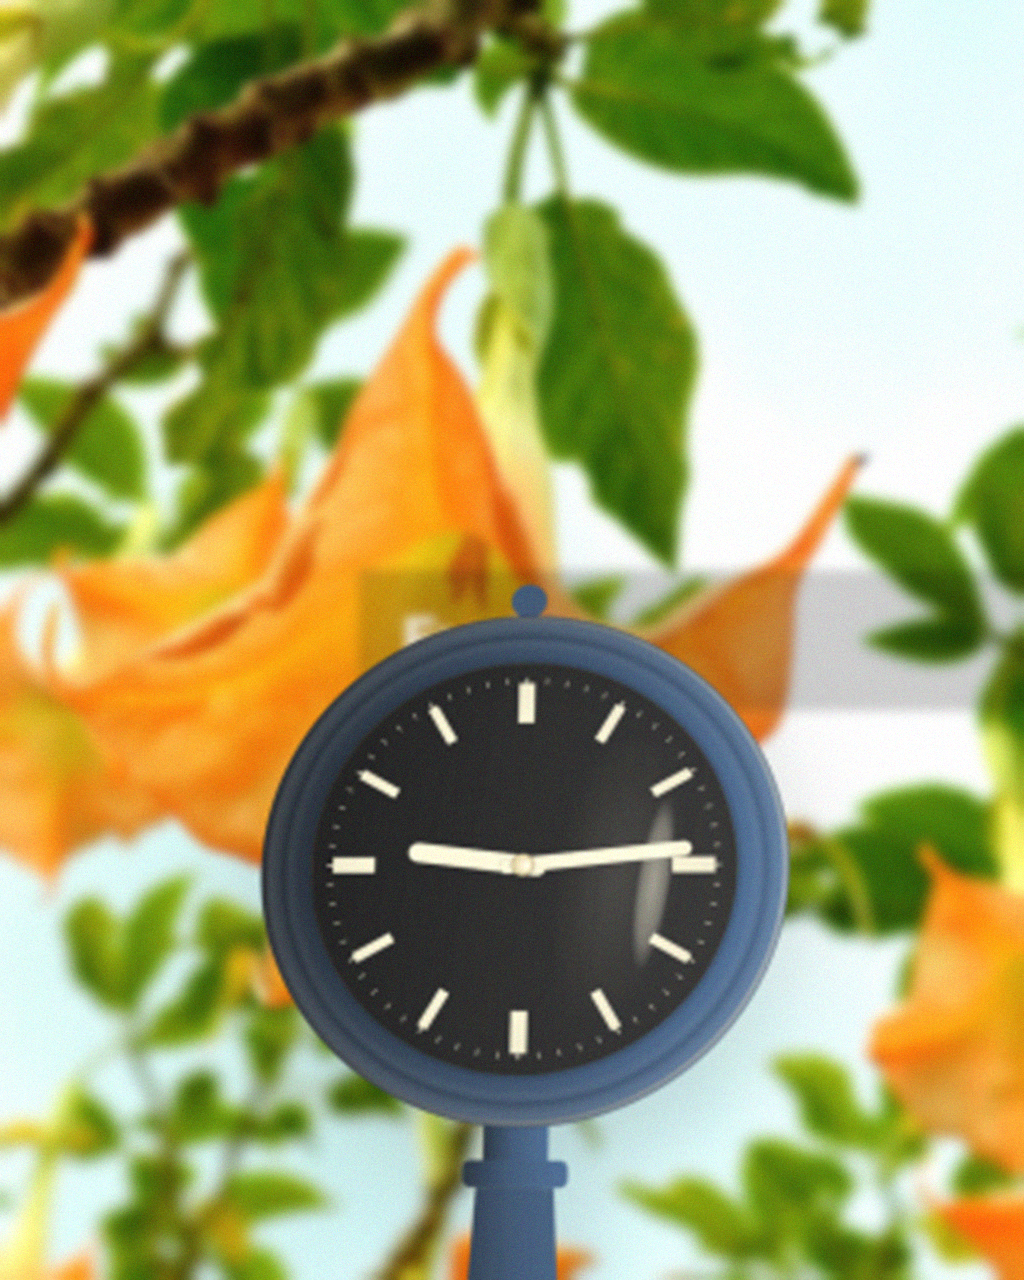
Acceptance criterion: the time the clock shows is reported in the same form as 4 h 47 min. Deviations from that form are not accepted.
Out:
9 h 14 min
